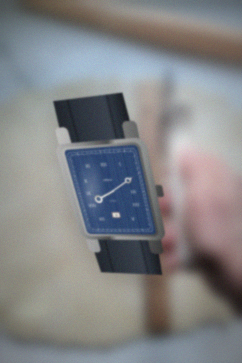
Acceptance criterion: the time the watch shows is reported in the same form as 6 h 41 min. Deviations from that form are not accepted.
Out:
8 h 10 min
